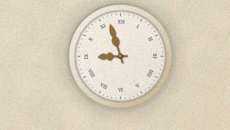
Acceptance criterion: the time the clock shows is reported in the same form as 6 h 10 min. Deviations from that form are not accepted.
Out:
8 h 57 min
